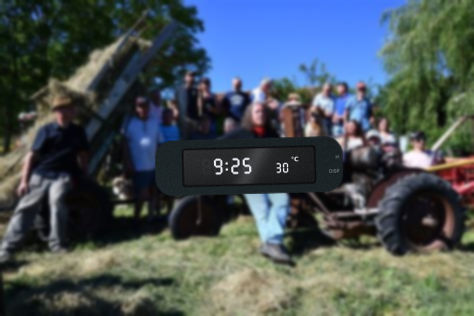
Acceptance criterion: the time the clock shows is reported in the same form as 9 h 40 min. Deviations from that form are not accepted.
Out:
9 h 25 min
